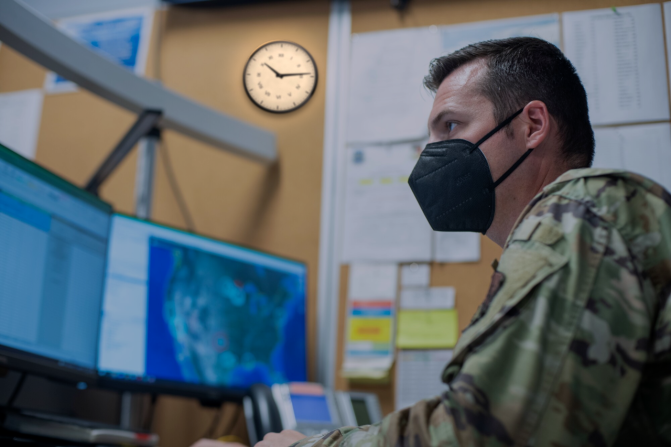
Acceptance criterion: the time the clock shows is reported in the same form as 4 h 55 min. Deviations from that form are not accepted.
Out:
10 h 14 min
